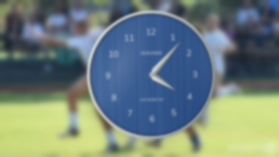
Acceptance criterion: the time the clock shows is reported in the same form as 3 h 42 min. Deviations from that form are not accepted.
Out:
4 h 07 min
